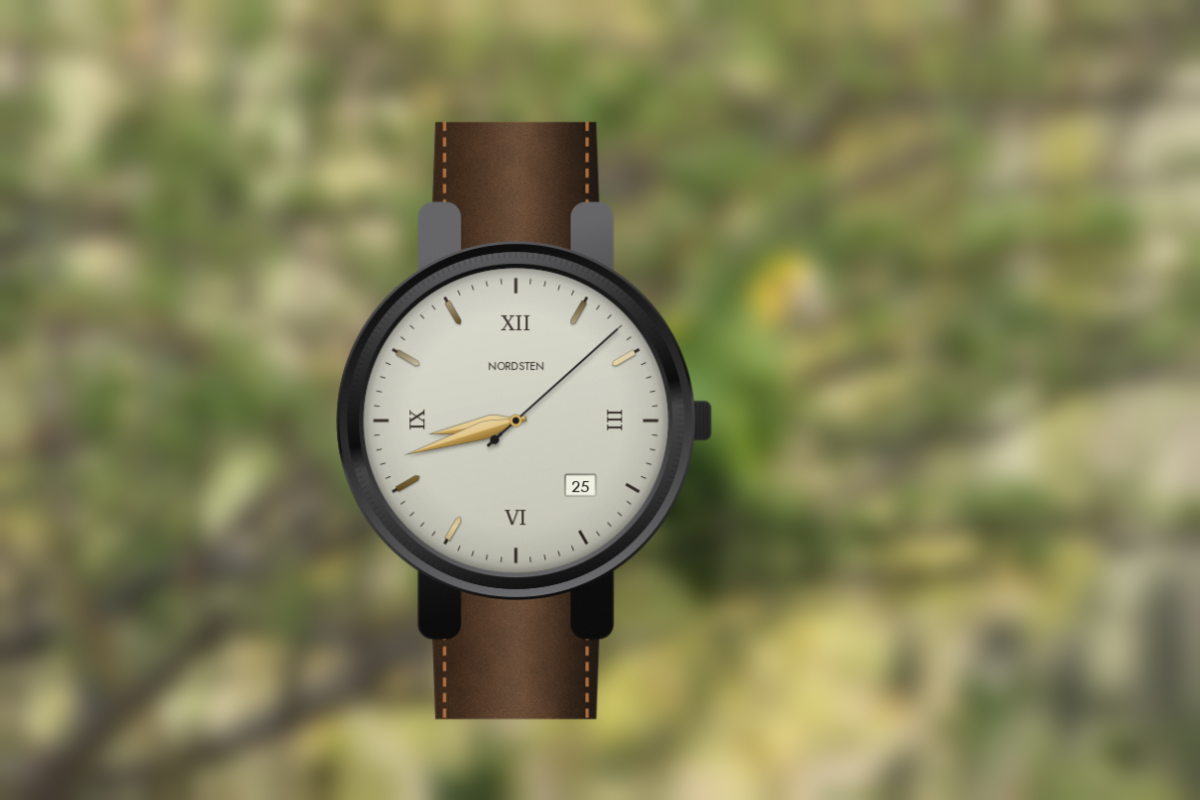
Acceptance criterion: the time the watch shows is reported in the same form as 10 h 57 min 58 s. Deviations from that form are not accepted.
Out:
8 h 42 min 08 s
